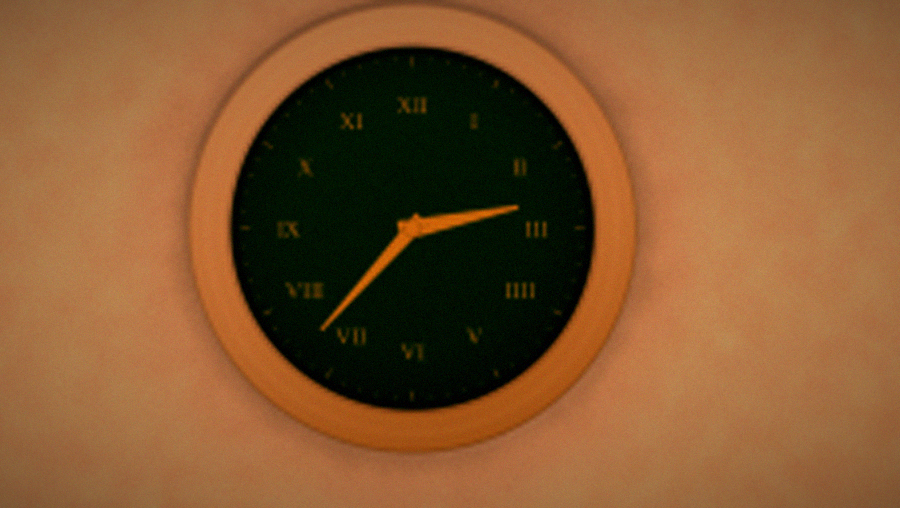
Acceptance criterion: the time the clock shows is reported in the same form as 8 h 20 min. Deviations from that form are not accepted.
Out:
2 h 37 min
